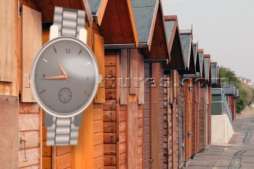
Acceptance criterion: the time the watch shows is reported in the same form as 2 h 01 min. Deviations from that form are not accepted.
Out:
10 h 44 min
